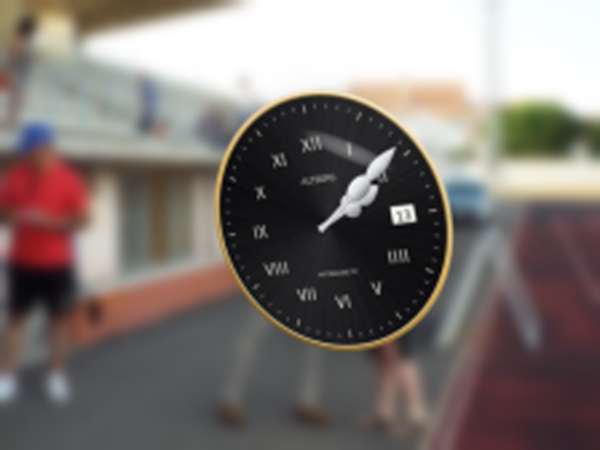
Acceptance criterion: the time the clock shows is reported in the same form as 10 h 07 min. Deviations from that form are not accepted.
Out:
2 h 09 min
